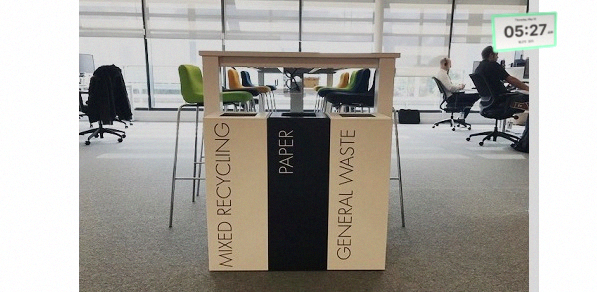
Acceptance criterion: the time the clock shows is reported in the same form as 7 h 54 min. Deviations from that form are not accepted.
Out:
5 h 27 min
